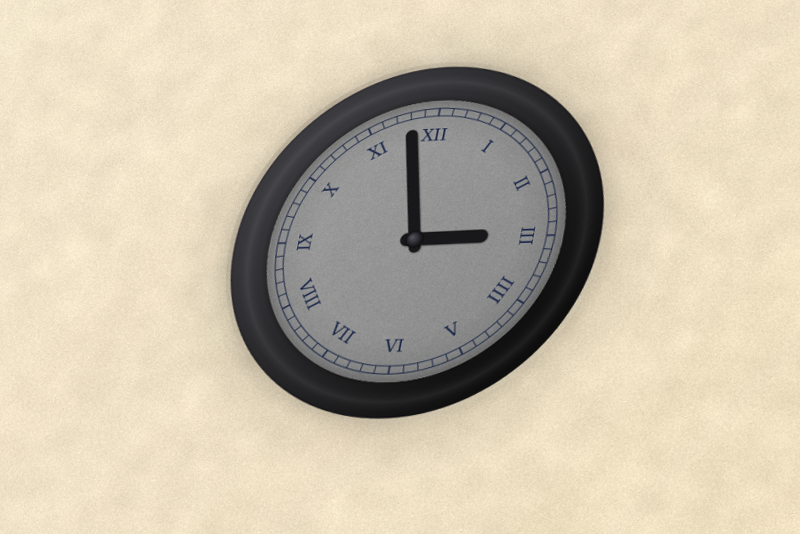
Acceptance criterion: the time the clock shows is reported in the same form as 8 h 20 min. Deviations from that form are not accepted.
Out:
2 h 58 min
